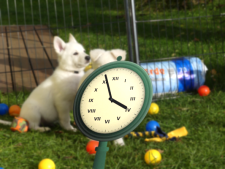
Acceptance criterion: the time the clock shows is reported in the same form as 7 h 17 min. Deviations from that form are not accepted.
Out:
3 h 56 min
